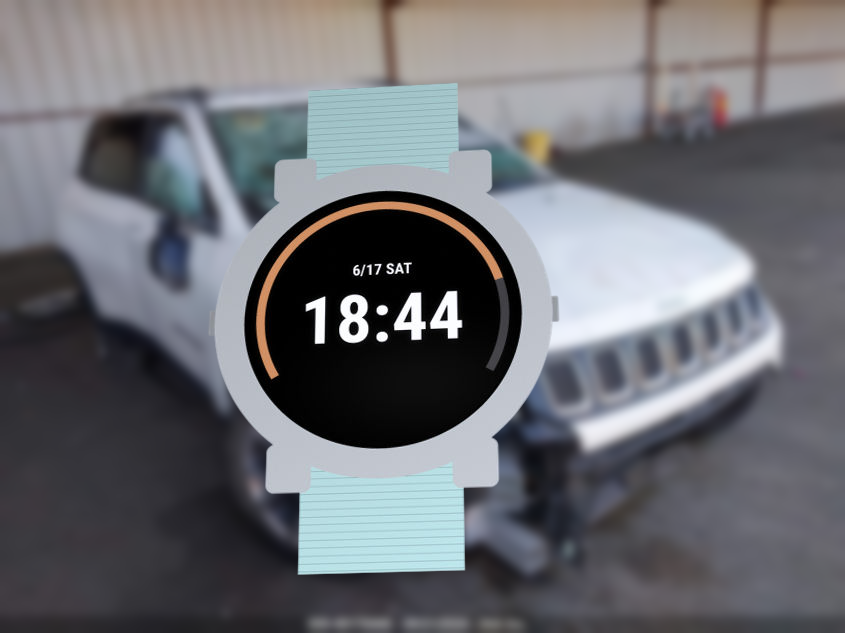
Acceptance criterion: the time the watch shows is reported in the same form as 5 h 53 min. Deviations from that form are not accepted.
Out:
18 h 44 min
